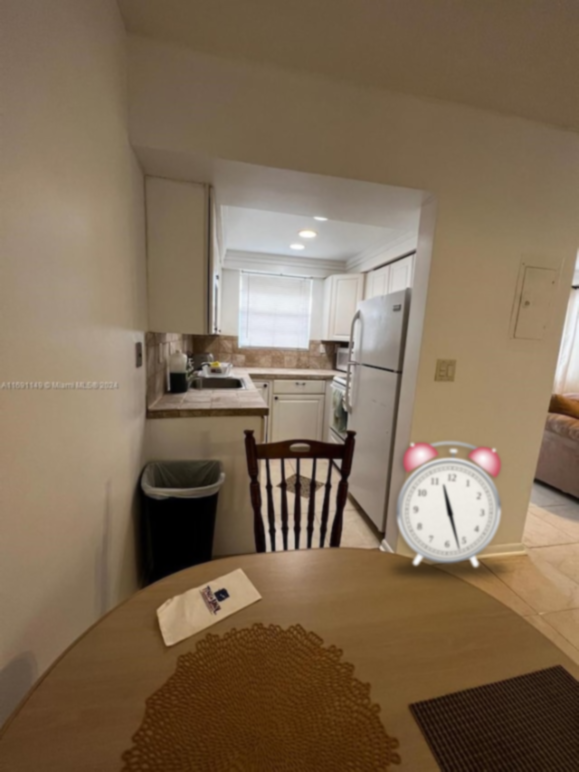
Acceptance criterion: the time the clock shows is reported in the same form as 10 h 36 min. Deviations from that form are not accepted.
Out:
11 h 27 min
